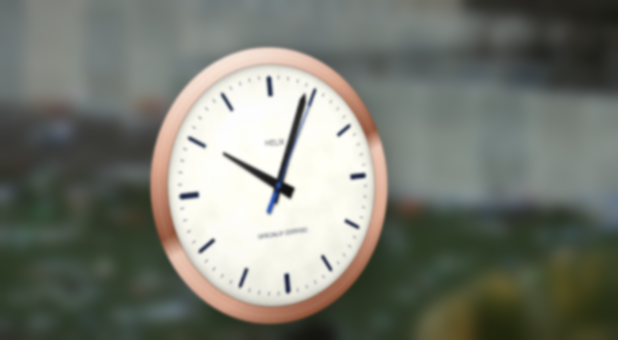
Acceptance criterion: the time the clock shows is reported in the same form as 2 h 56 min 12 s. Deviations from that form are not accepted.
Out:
10 h 04 min 05 s
